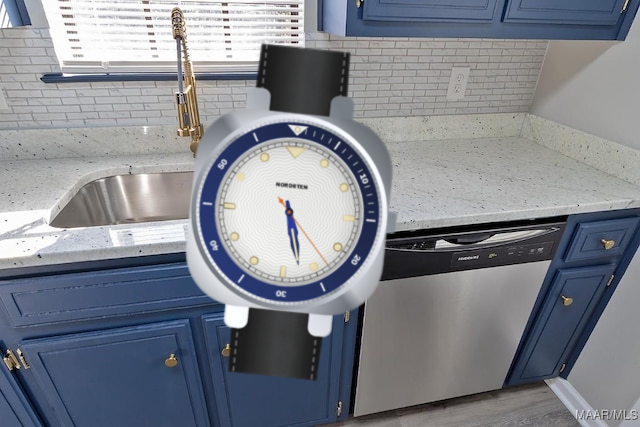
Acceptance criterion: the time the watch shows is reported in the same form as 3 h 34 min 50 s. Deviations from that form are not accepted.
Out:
5 h 27 min 23 s
